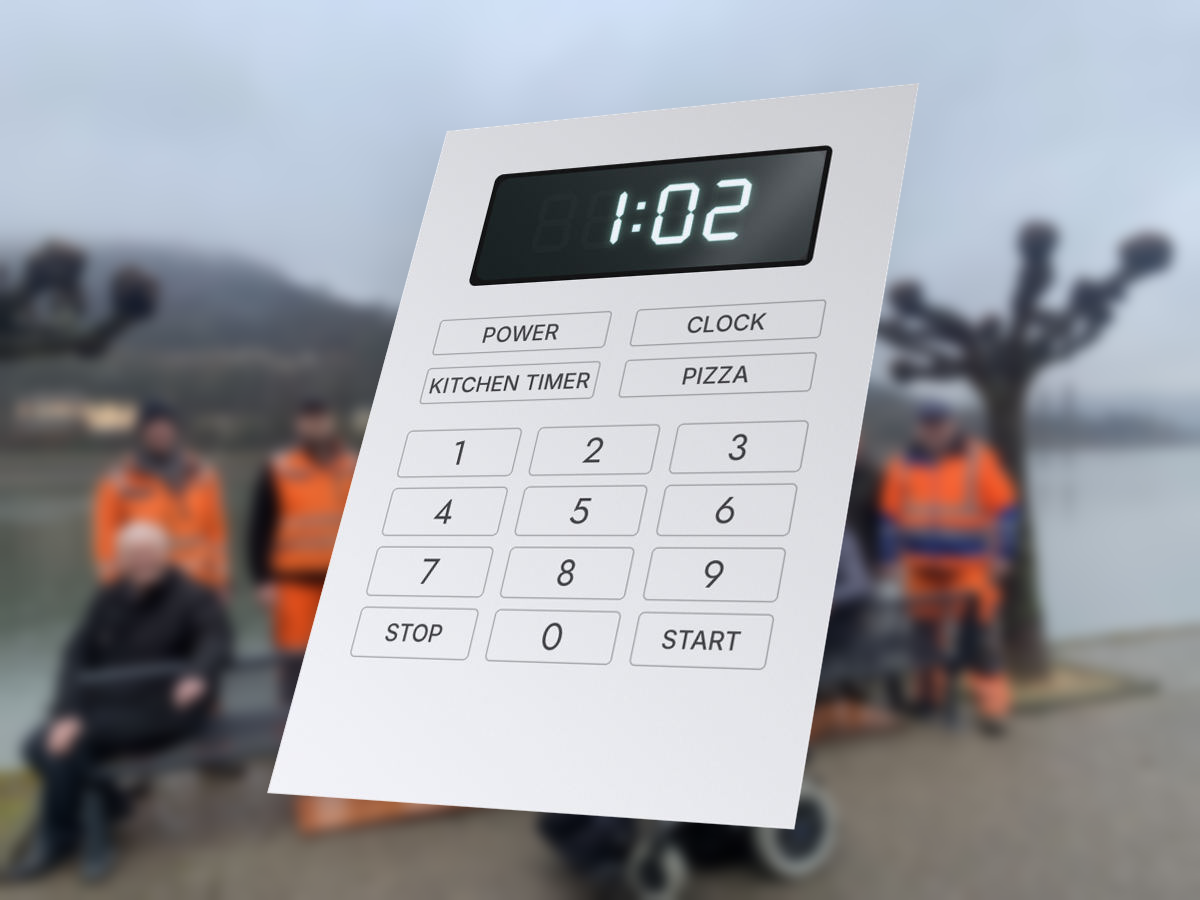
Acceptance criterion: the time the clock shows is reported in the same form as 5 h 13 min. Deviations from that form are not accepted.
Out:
1 h 02 min
